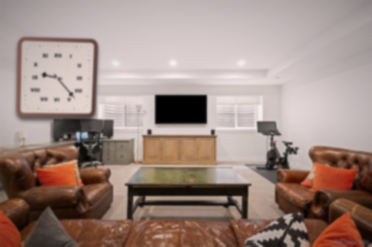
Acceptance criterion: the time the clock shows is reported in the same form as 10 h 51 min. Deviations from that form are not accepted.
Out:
9 h 23 min
